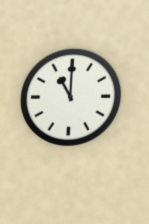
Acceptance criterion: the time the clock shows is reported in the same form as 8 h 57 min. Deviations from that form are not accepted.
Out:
11 h 00 min
